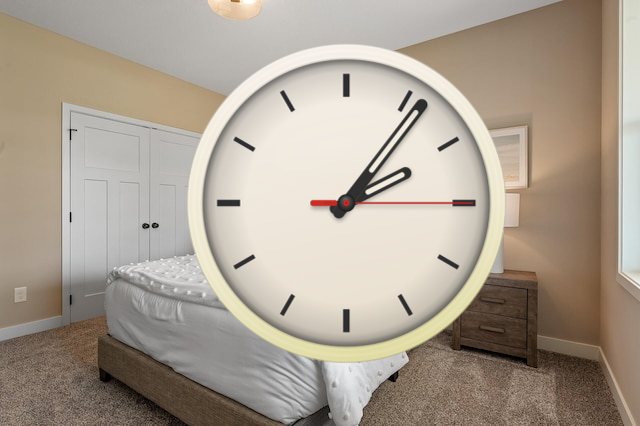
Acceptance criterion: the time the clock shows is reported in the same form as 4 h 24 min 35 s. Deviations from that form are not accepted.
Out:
2 h 06 min 15 s
